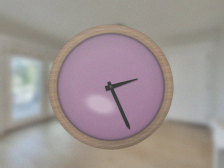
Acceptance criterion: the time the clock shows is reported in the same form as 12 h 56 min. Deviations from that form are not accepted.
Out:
2 h 26 min
